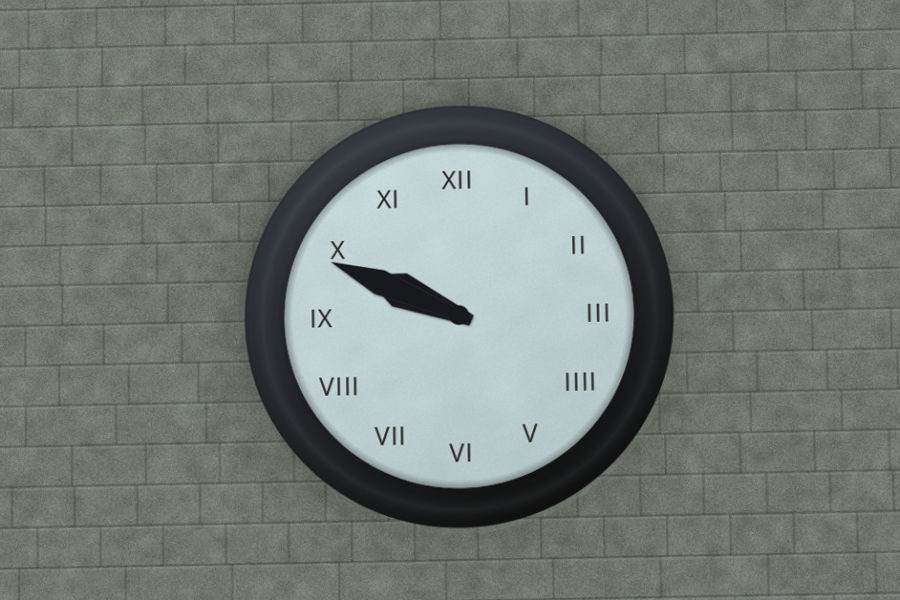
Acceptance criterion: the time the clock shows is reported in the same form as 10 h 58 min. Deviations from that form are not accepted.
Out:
9 h 49 min
